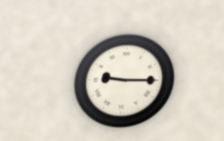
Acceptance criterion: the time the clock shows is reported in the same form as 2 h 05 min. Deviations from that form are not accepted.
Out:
9 h 15 min
